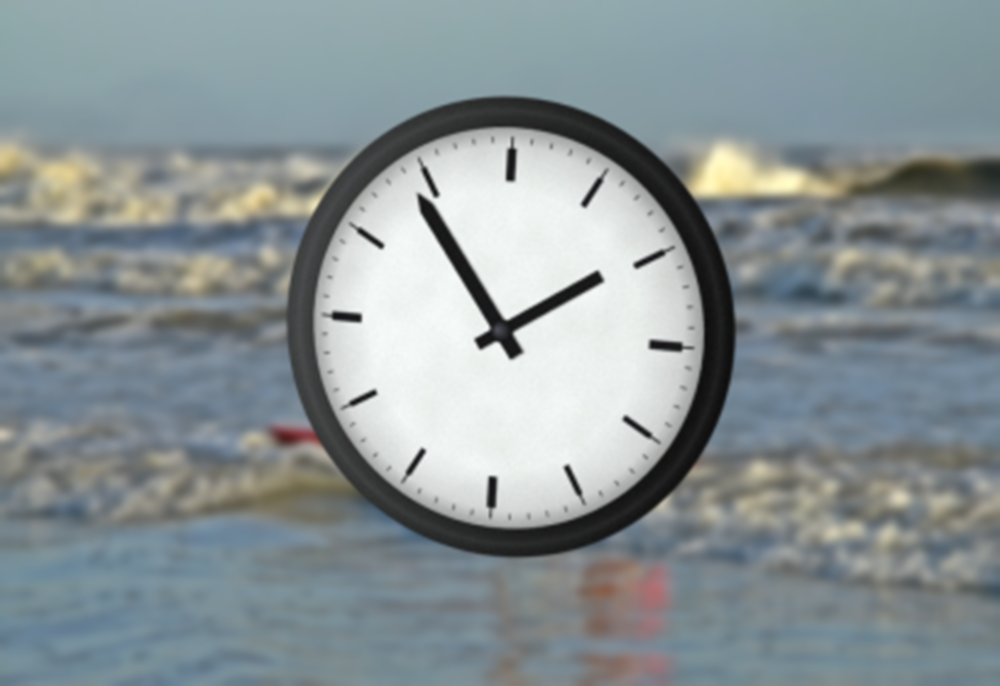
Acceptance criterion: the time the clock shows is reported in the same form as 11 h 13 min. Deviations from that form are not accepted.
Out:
1 h 54 min
